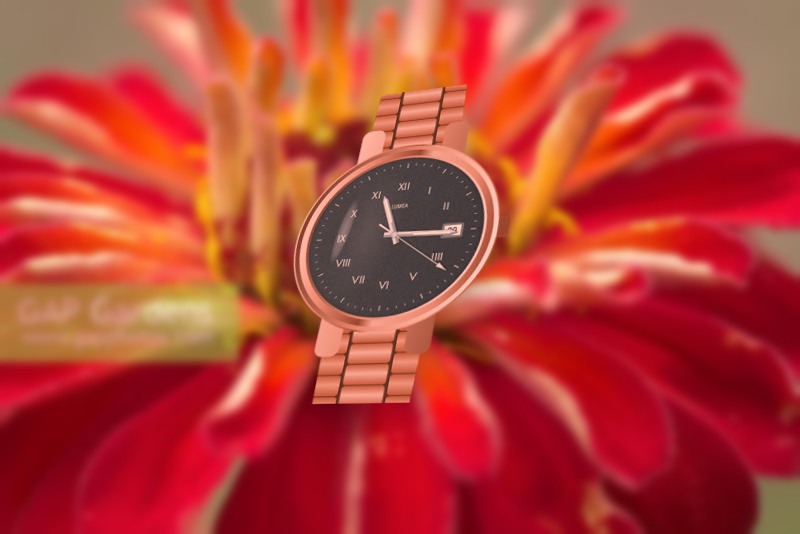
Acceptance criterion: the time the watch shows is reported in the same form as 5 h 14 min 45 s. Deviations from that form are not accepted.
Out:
11 h 15 min 21 s
